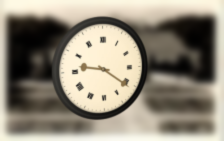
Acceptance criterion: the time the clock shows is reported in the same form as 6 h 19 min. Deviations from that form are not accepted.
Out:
9 h 21 min
